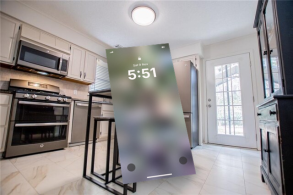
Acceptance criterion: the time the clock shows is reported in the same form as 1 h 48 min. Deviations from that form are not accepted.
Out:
5 h 51 min
